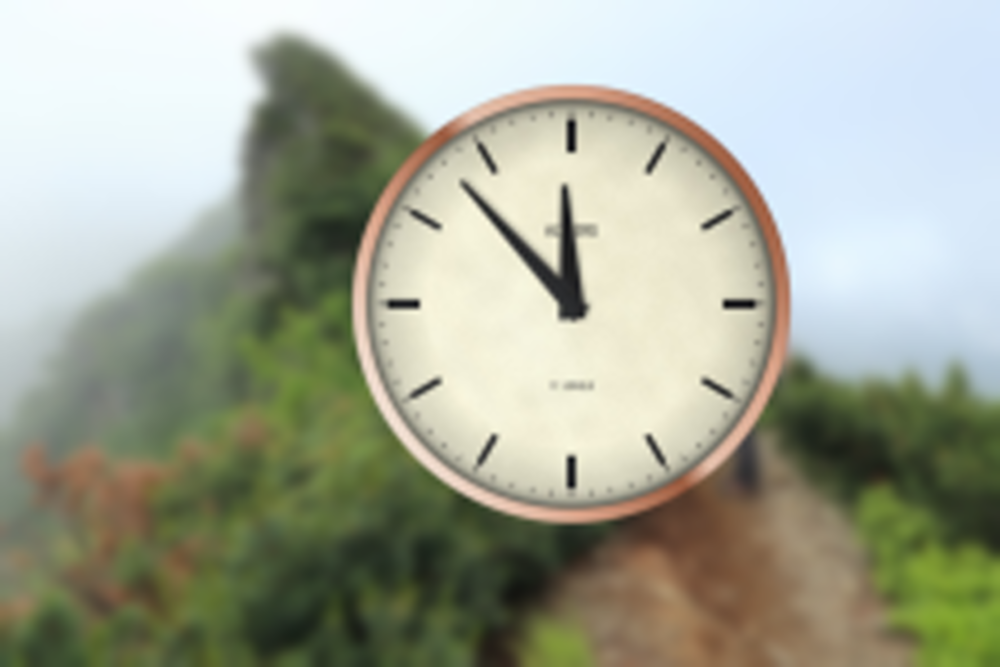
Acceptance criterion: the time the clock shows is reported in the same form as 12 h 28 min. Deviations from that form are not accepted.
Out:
11 h 53 min
